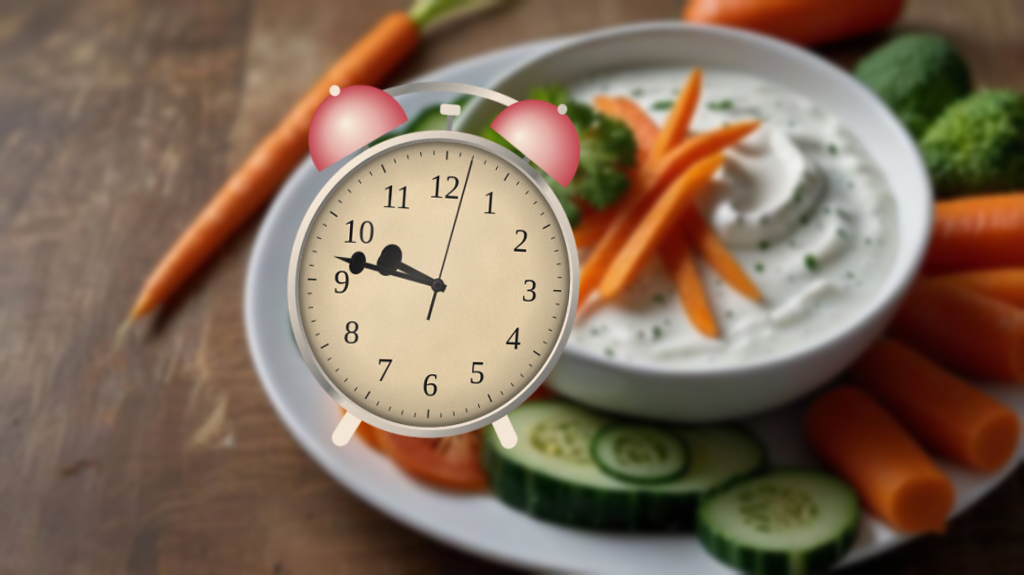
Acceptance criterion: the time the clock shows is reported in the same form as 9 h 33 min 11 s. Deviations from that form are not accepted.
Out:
9 h 47 min 02 s
